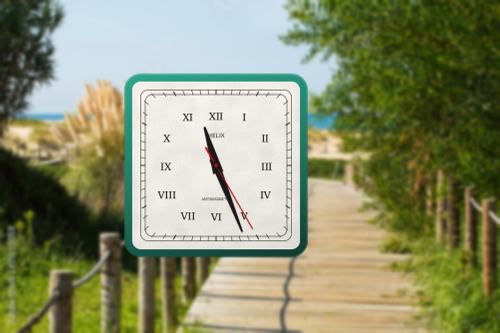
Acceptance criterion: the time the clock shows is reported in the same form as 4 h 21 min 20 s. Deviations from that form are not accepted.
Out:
11 h 26 min 25 s
